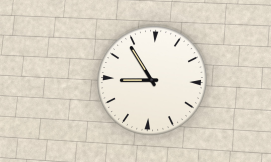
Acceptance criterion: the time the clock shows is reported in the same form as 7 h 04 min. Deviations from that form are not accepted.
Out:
8 h 54 min
